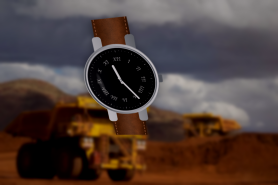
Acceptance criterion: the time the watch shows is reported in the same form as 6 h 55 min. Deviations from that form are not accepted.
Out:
11 h 24 min
